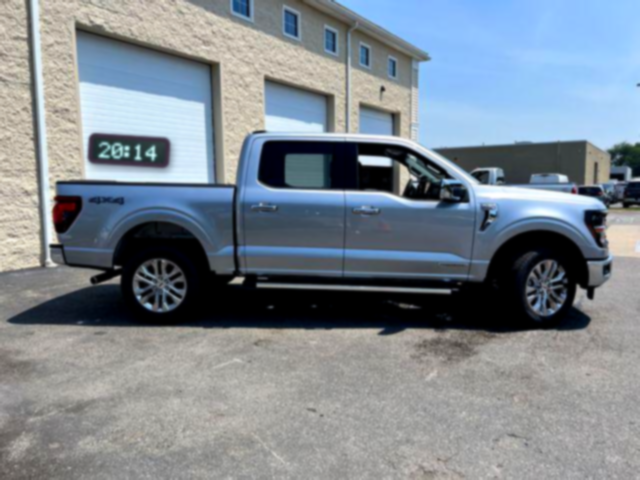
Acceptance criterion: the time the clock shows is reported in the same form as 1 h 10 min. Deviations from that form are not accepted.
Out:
20 h 14 min
